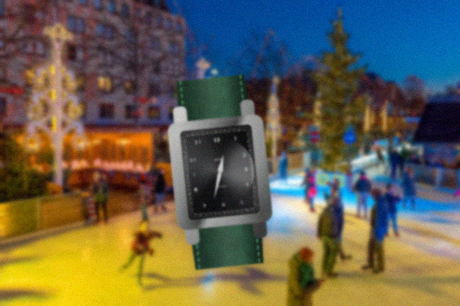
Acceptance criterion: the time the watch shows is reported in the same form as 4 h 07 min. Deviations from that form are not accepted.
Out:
12 h 33 min
